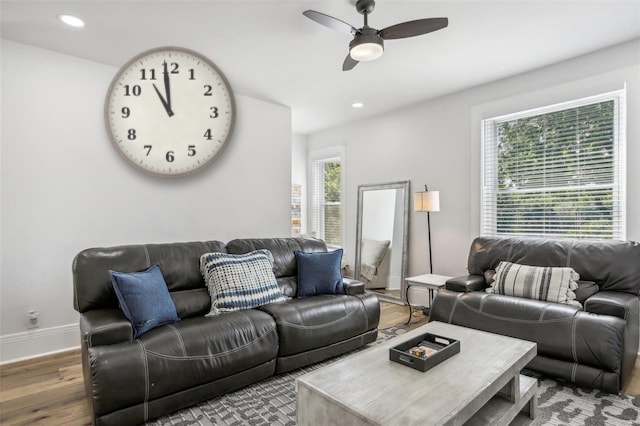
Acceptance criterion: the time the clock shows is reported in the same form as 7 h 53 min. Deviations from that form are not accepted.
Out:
10 h 59 min
